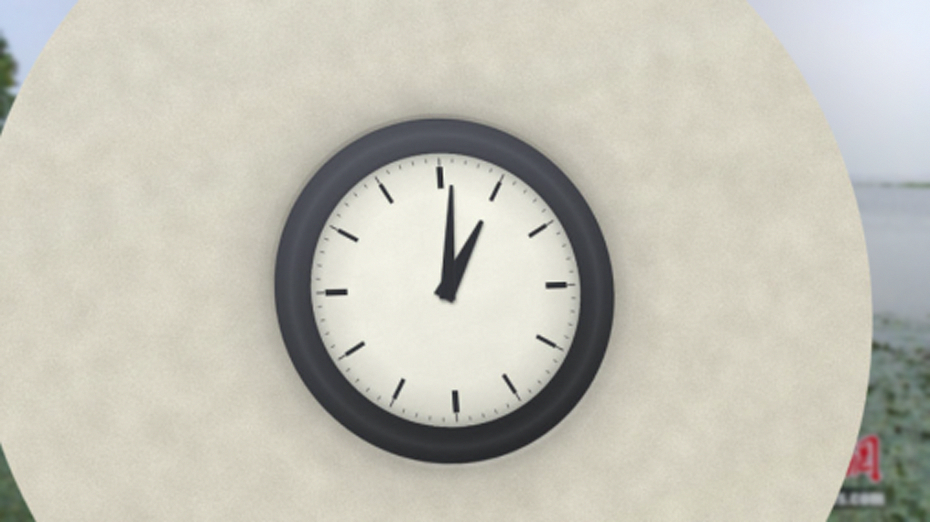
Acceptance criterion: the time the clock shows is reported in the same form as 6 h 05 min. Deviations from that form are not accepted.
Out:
1 h 01 min
